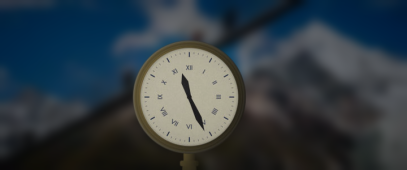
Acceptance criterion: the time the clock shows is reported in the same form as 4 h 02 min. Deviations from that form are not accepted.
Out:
11 h 26 min
